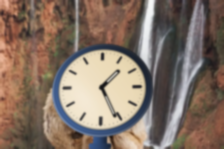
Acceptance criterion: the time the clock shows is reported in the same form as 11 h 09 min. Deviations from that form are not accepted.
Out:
1 h 26 min
